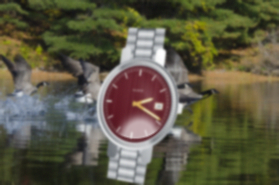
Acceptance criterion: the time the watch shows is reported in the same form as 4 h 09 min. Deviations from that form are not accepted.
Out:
2 h 19 min
